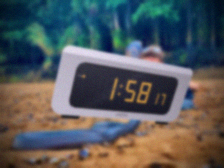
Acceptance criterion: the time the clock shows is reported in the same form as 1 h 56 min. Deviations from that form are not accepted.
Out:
1 h 58 min
